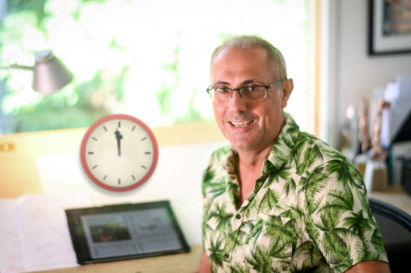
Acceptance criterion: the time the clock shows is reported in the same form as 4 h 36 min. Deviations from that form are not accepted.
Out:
11 h 59 min
